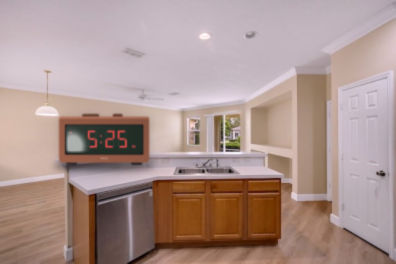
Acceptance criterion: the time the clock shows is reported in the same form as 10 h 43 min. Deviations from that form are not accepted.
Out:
5 h 25 min
